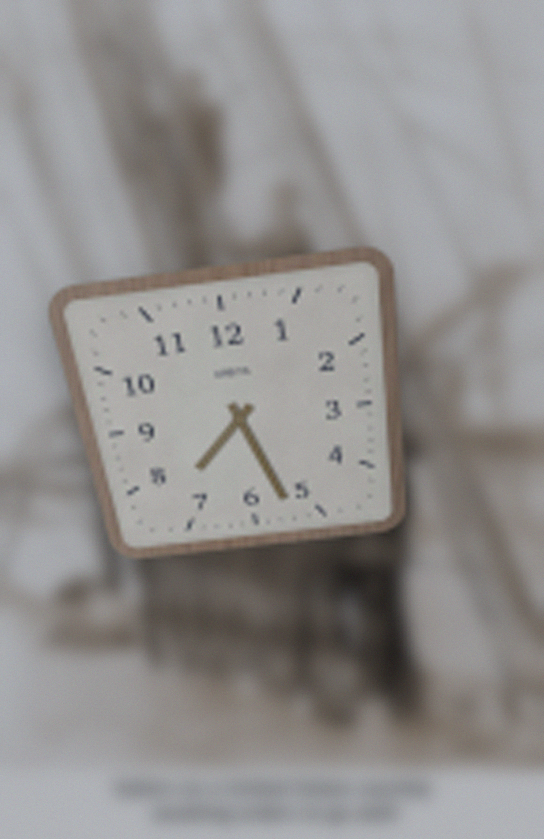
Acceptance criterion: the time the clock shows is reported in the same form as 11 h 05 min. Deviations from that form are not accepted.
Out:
7 h 27 min
